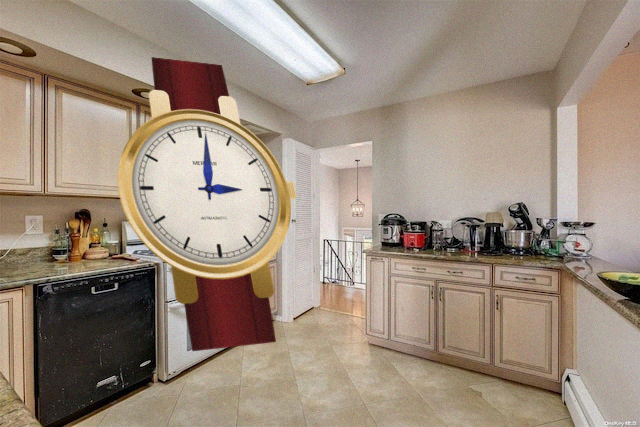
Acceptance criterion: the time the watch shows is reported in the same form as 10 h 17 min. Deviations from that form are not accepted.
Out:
3 h 01 min
